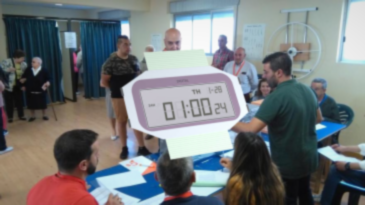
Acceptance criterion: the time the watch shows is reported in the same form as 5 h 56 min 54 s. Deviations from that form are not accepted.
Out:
1 h 00 min 24 s
